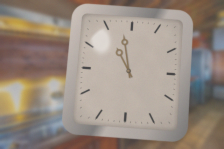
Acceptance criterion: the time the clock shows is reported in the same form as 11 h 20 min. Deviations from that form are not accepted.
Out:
10 h 58 min
